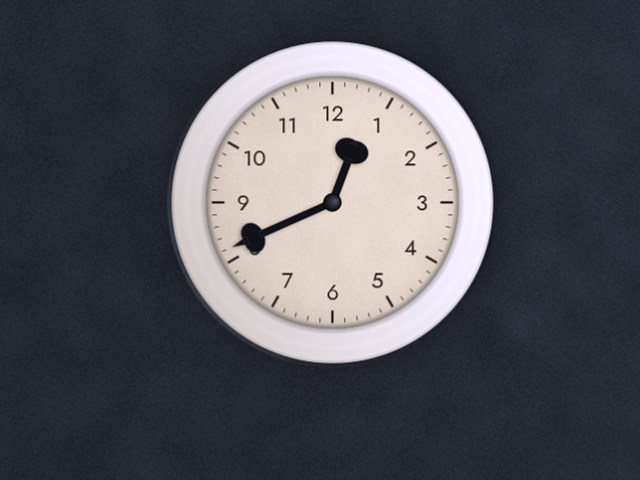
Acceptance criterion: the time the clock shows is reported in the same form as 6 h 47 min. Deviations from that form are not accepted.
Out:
12 h 41 min
